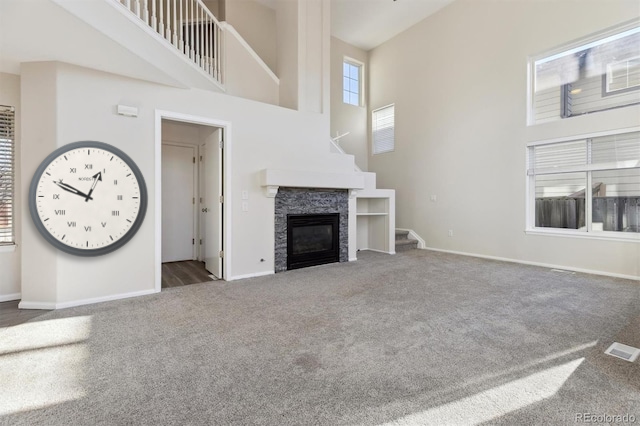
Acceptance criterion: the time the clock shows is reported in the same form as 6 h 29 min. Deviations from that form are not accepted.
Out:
12 h 49 min
